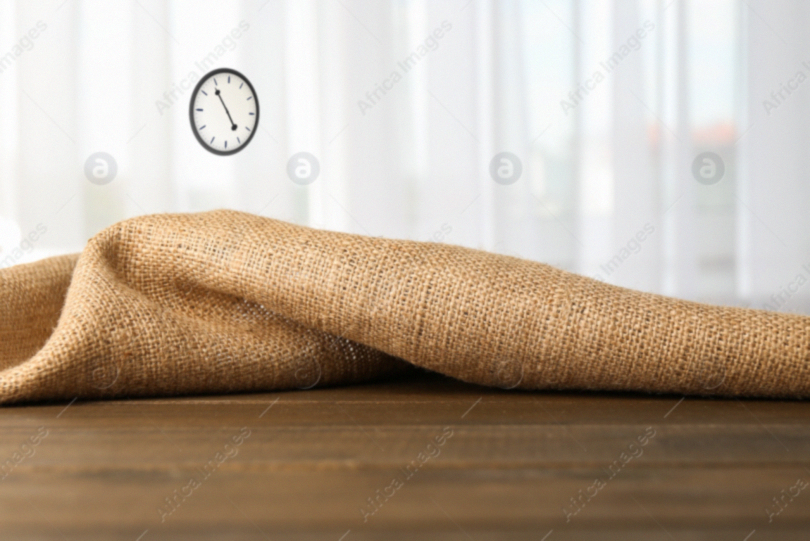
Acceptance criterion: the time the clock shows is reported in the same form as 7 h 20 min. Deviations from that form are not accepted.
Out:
4 h 54 min
